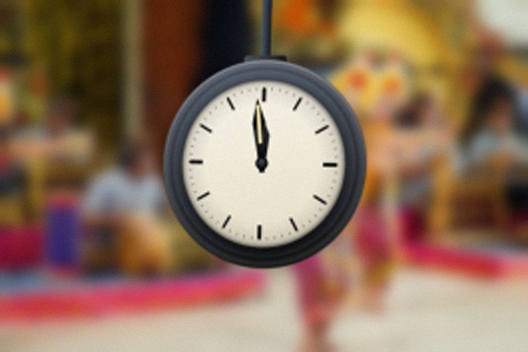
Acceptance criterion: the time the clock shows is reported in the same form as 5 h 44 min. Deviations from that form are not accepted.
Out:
11 h 59 min
